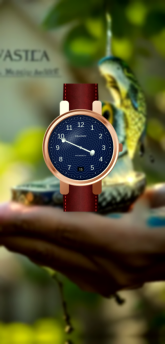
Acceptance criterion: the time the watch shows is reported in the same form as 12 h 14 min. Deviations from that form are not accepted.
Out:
3 h 49 min
